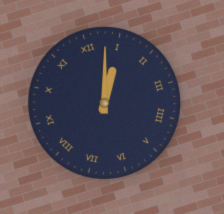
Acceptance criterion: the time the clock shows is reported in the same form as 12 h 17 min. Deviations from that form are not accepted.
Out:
1 h 03 min
